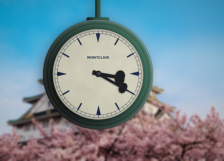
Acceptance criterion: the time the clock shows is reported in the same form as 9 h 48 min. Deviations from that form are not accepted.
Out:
3 h 20 min
